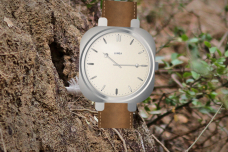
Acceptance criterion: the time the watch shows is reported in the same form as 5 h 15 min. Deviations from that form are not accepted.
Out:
10 h 15 min
